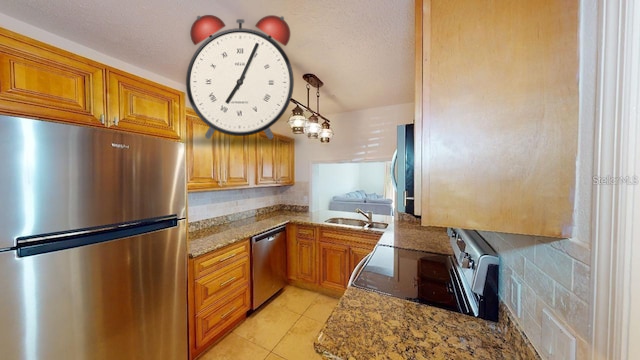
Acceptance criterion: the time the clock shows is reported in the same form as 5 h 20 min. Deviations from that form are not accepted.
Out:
7 h 04 min
